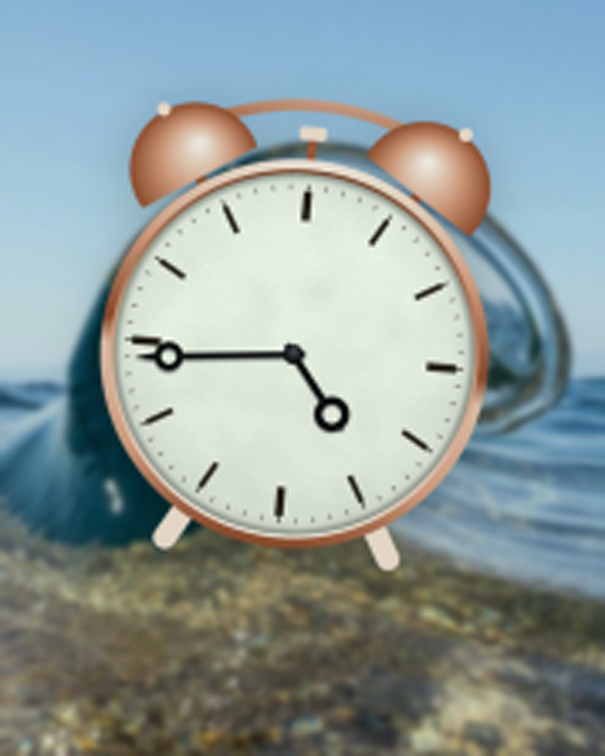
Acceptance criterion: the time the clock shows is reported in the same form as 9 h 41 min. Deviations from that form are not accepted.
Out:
4 h 44 min
